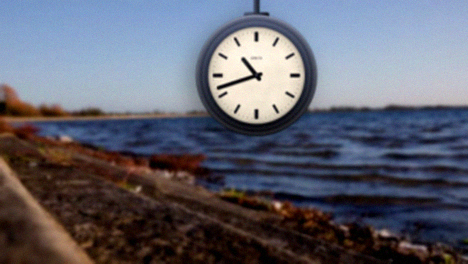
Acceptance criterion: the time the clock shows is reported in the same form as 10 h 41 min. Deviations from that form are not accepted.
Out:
10 h 42 min
